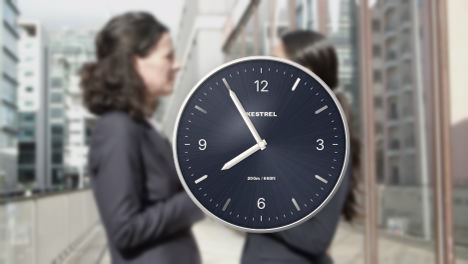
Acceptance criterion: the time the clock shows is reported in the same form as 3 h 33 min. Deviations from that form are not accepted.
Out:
7 h 55 min
